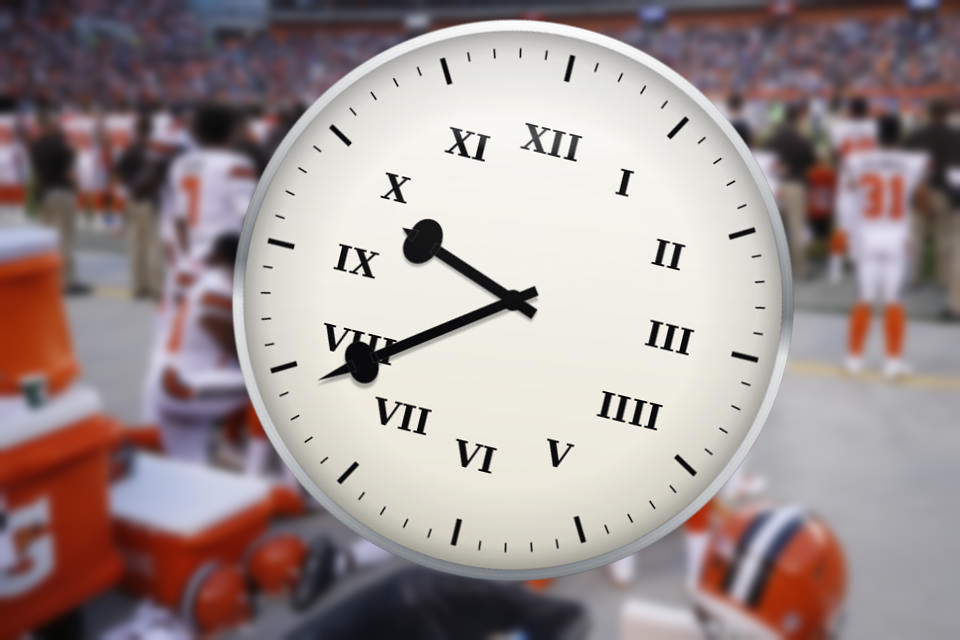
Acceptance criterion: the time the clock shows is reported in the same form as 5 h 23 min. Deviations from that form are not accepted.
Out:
9 h 39 min
